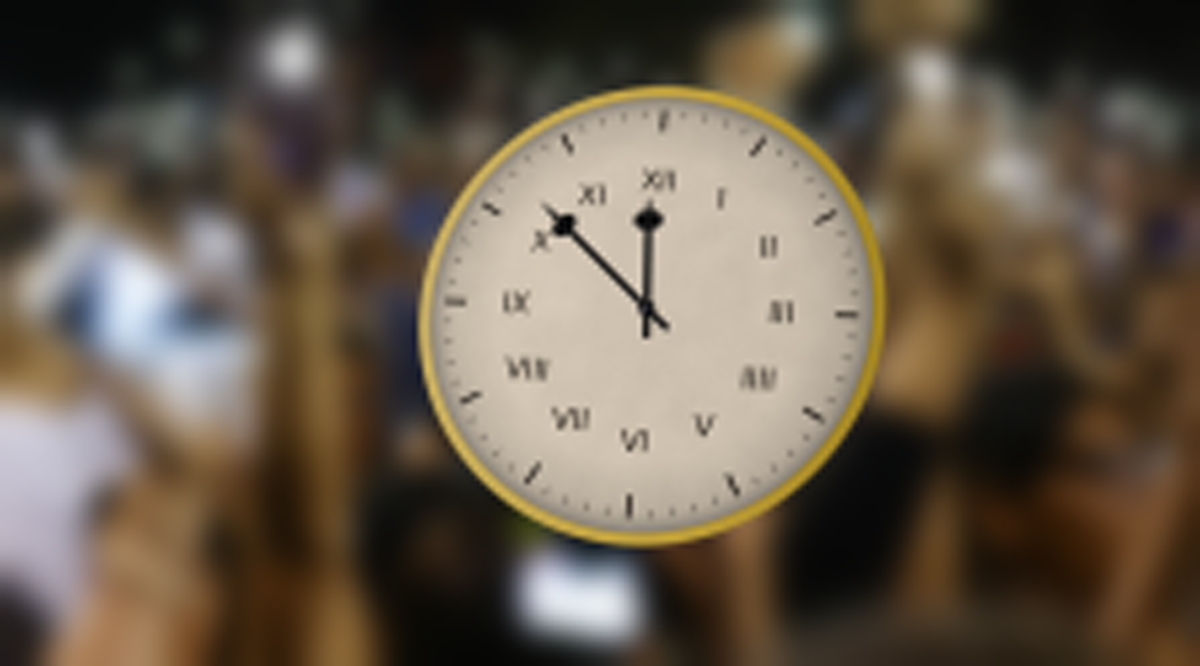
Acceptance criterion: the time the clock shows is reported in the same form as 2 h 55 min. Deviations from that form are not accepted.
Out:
11 h 52 min
